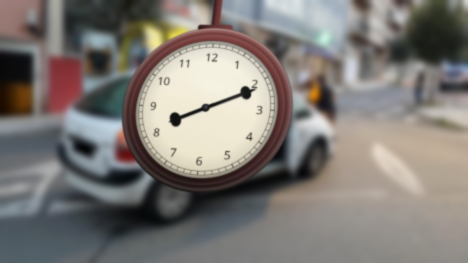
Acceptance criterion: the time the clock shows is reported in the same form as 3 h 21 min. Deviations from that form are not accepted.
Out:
8 h 11 min
